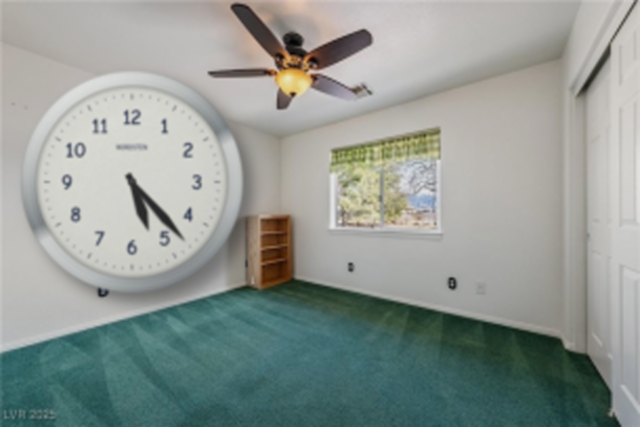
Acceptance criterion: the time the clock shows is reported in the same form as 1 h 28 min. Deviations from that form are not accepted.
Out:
5 h 23 min
